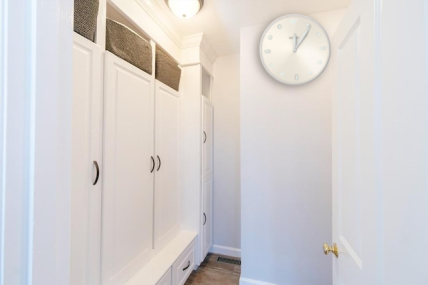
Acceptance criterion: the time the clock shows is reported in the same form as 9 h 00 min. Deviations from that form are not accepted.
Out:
12 h 06 min
